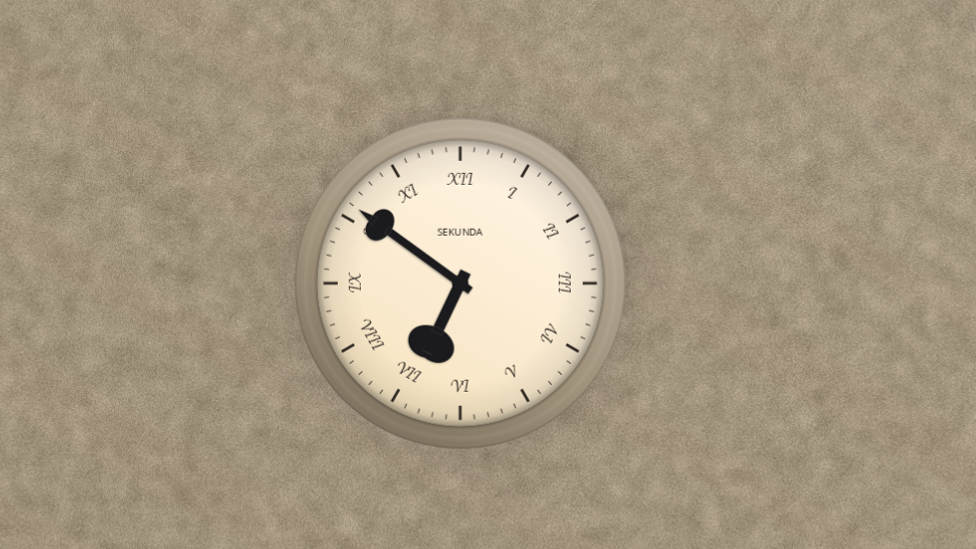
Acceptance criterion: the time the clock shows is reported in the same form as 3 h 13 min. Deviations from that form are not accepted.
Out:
6 h 51 min
